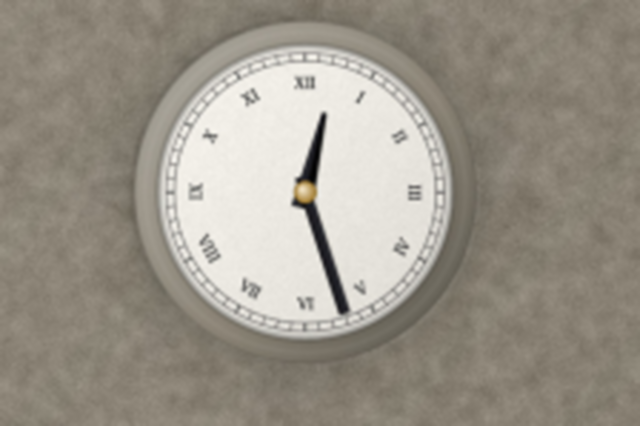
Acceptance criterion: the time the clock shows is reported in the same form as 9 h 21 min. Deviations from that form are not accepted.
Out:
12 h 27 min
